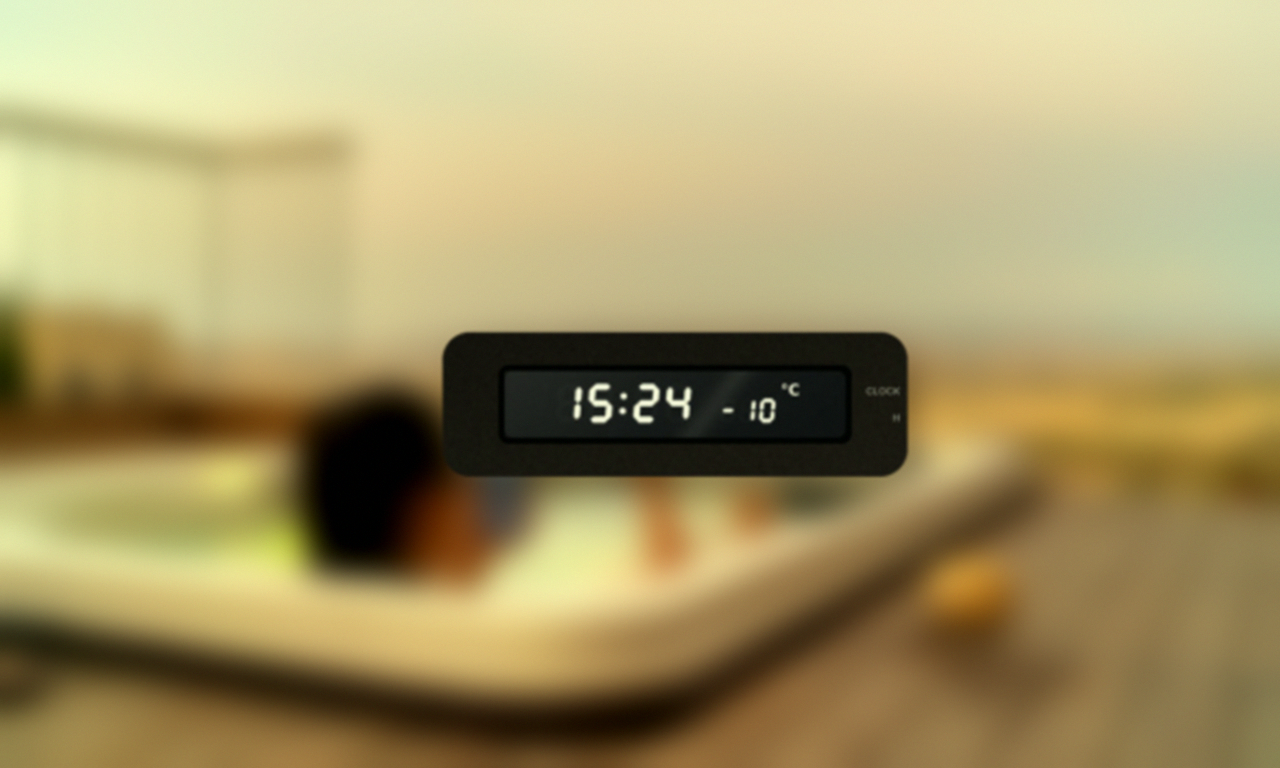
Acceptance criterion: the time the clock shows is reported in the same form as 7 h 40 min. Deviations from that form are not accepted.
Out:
15 h 24 min
